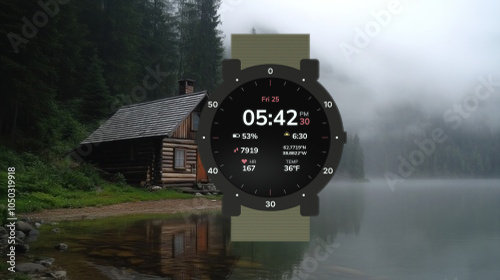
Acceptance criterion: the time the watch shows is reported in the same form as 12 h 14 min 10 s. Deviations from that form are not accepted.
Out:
5 h 42 min 30 s
